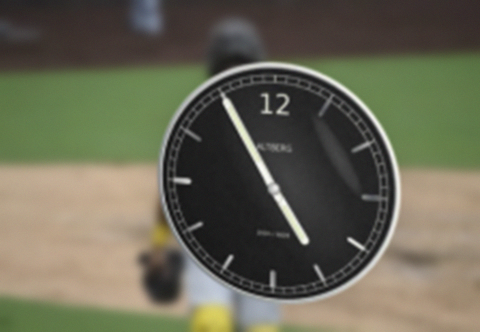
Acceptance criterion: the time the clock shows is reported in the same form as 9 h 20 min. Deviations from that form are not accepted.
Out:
4 h 55 min
